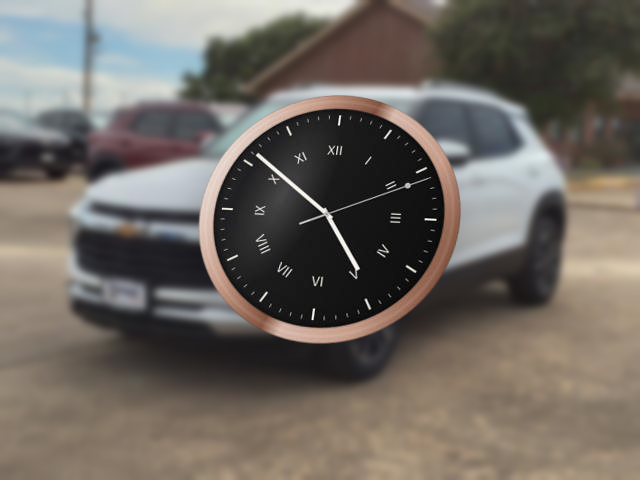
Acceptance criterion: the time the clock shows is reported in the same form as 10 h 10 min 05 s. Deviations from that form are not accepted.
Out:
4 h 51 min 11 s
